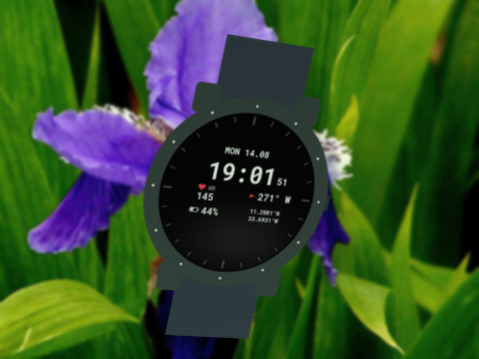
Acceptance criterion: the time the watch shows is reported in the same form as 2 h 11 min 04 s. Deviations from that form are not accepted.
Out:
19 h 01 min 51 s
